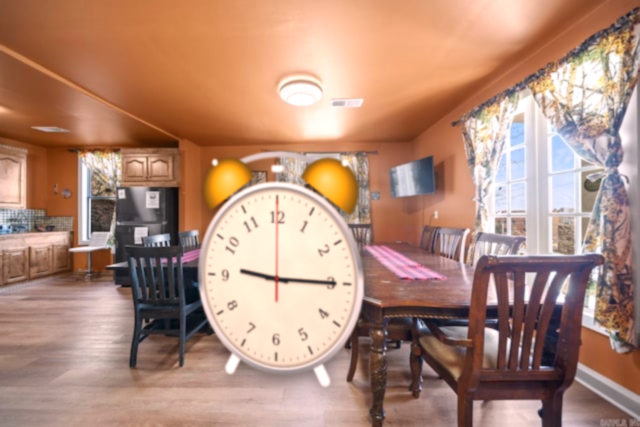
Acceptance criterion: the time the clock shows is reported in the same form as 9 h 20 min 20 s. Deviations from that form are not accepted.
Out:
9 h 15 min 00 s
